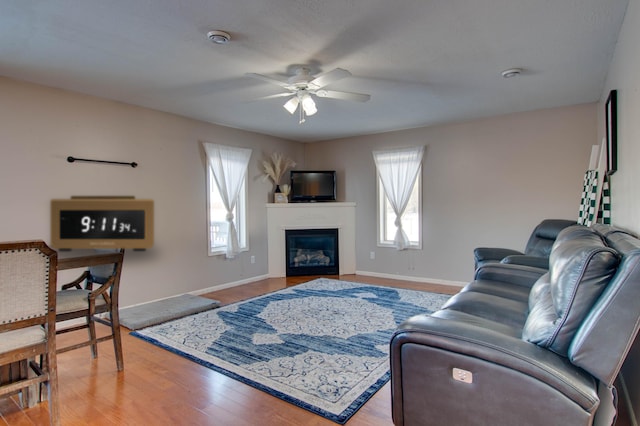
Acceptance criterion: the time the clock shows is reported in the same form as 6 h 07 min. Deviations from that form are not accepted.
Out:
9 h 11 min
